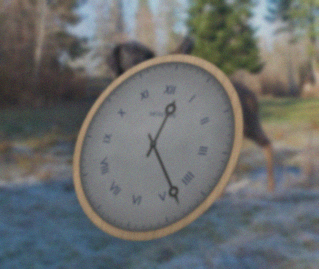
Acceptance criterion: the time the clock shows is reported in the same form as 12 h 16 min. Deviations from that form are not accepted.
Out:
12 h 23 min
